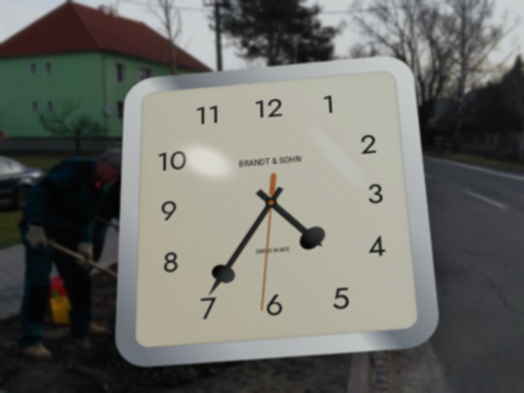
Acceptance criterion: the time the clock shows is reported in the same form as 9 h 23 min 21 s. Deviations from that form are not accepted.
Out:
4 h 35 min 31 s
